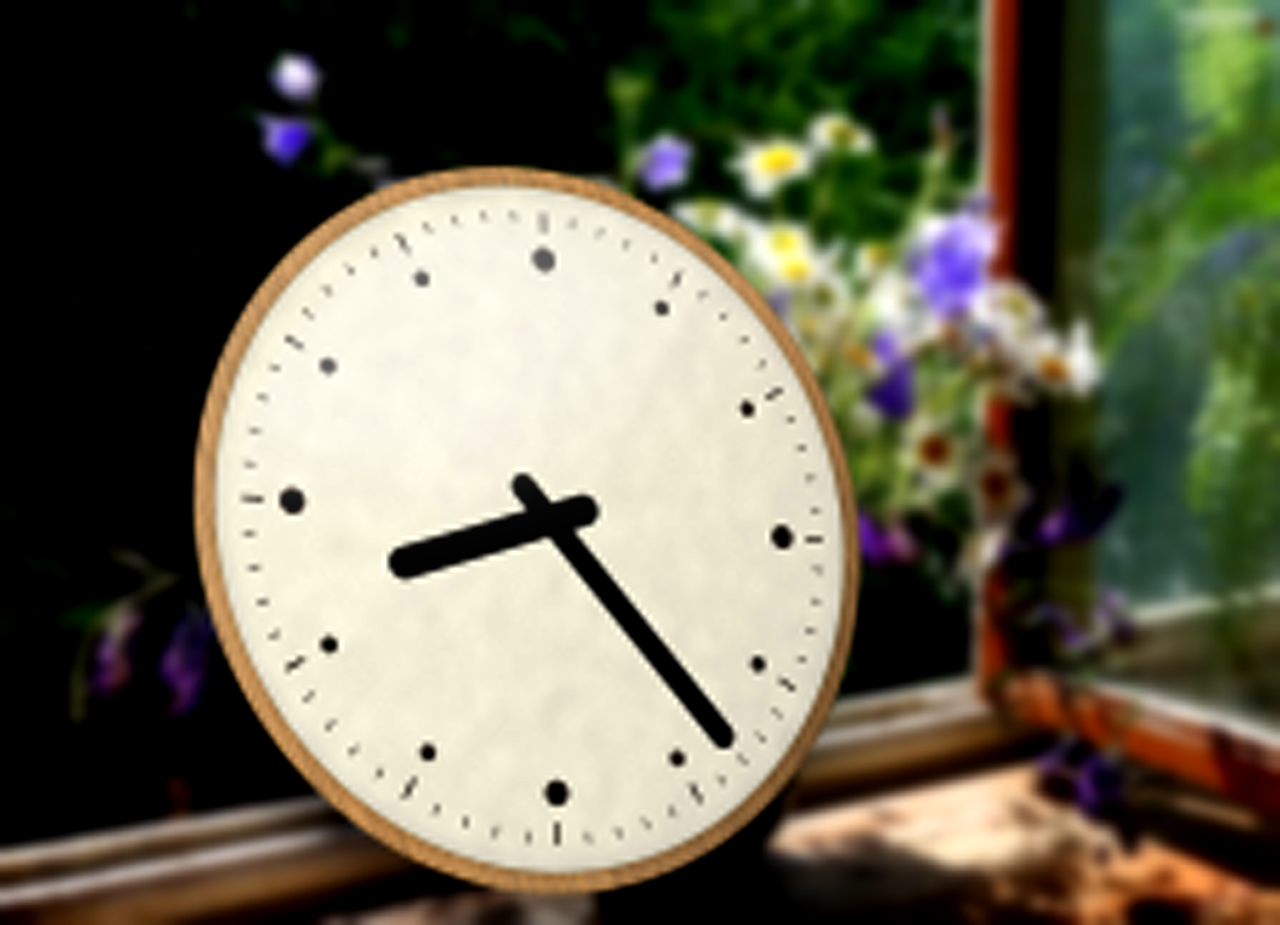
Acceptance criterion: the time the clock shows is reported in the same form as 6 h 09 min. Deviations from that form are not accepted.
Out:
8 h 23 min
